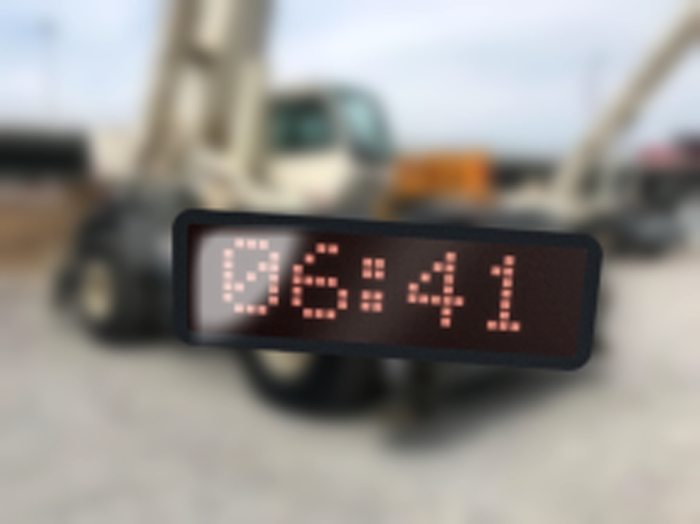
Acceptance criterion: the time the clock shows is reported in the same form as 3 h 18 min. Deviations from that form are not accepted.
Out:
6 h 41 min
